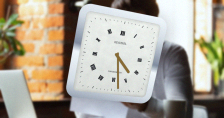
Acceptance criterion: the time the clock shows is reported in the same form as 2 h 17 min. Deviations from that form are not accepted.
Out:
4 h 28 min
